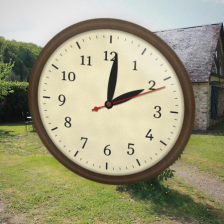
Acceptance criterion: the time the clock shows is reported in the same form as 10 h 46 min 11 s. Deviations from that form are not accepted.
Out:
2 h 01 min 11 s
